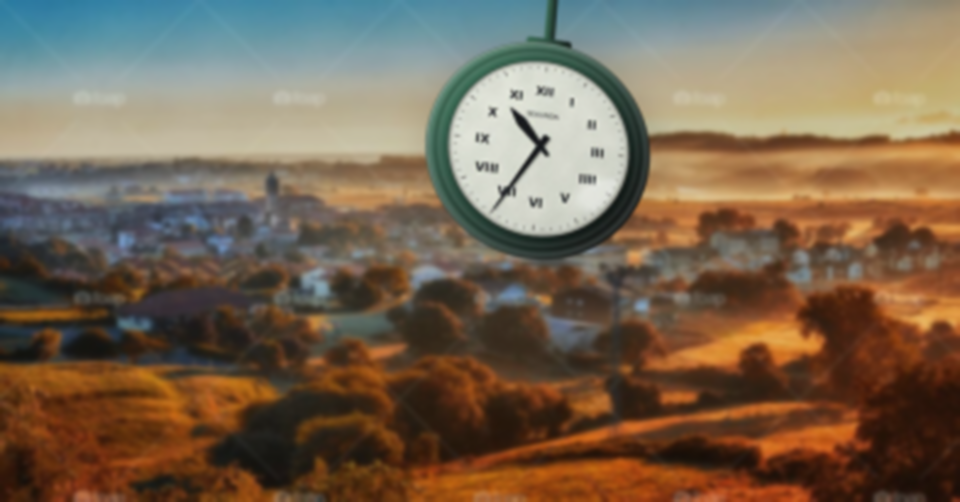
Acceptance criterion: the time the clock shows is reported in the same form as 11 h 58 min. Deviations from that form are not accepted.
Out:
10 h 35 min
